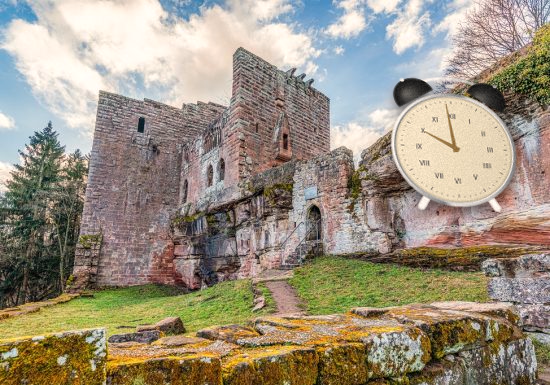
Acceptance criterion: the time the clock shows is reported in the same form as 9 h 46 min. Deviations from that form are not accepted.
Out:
9 h 59 min
